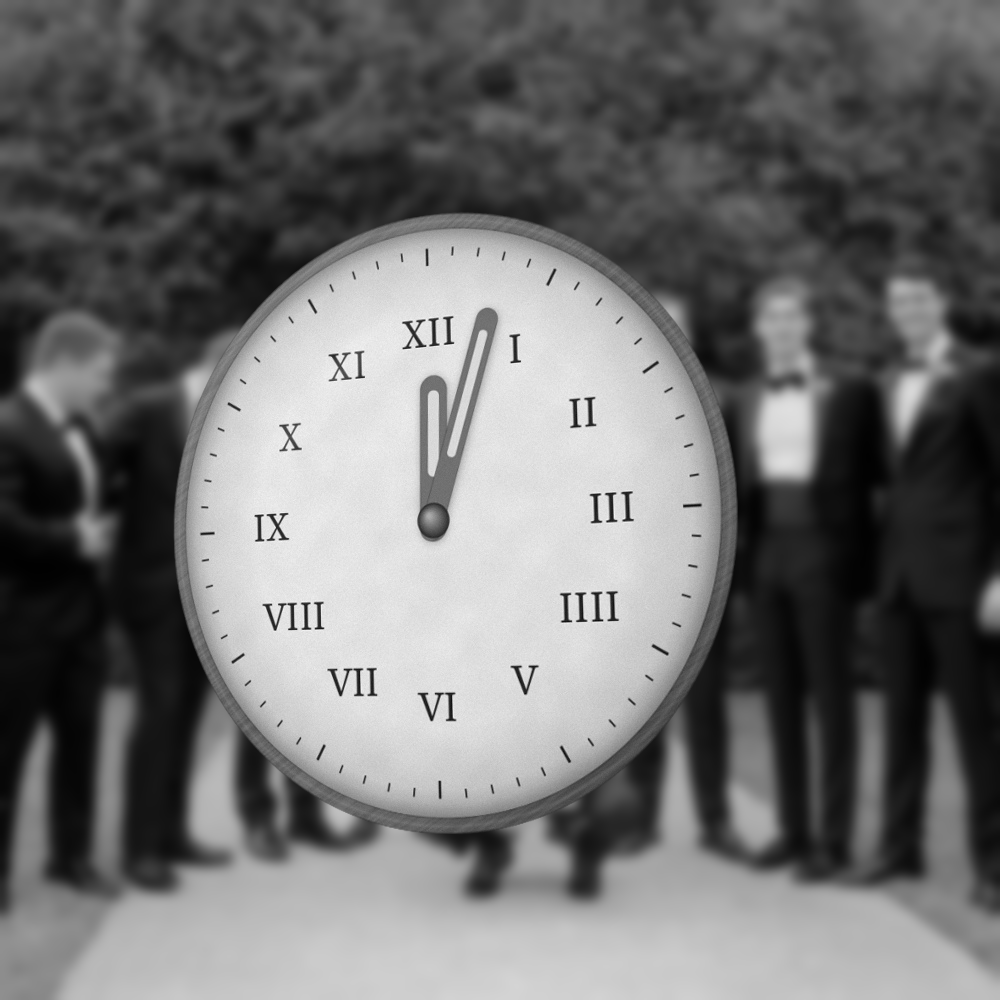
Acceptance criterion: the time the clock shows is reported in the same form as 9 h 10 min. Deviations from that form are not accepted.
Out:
12 h 03 min
